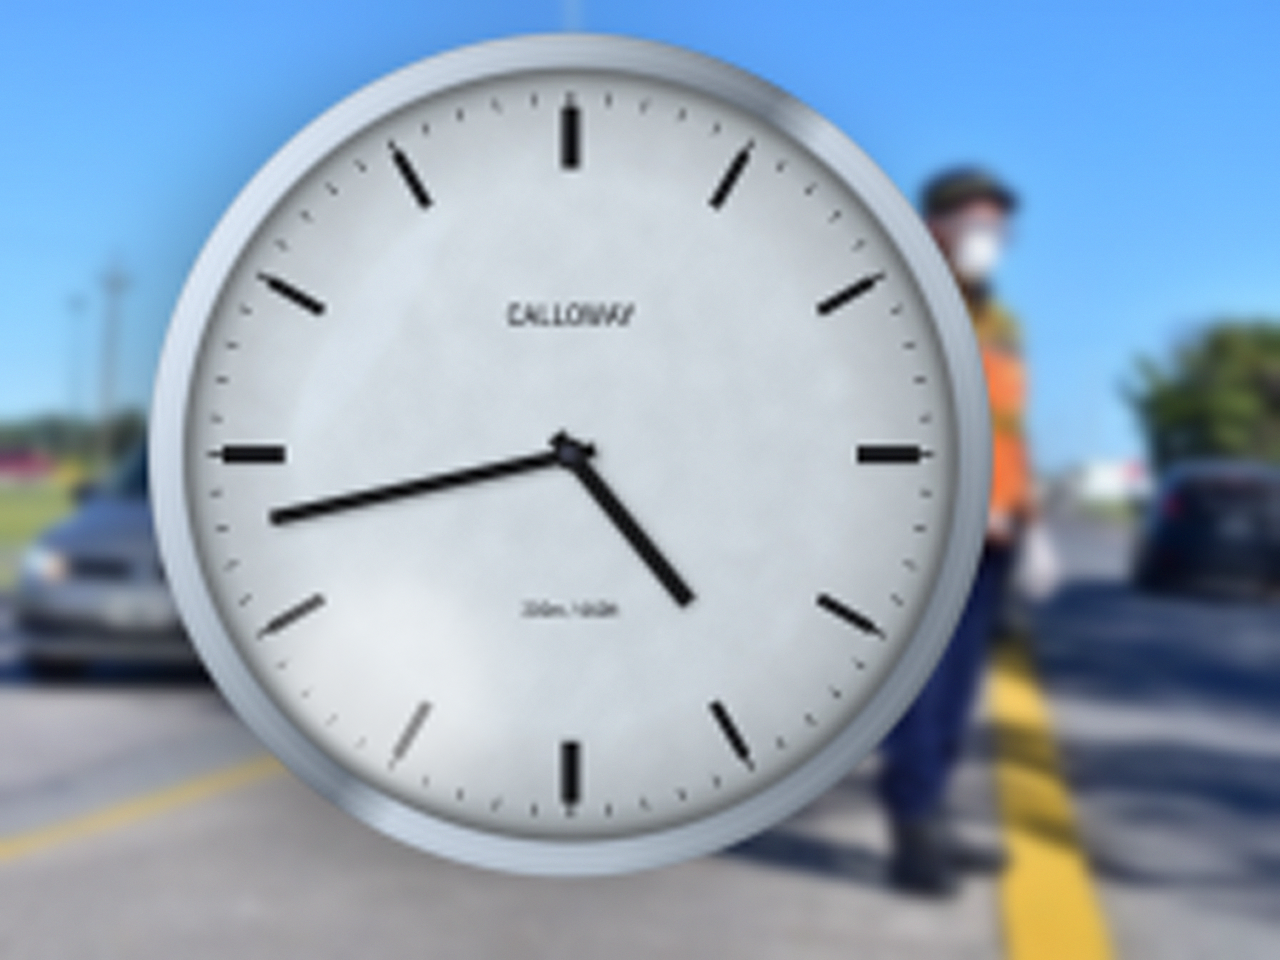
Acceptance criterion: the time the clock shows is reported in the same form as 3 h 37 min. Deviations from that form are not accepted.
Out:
4 h 43 min
